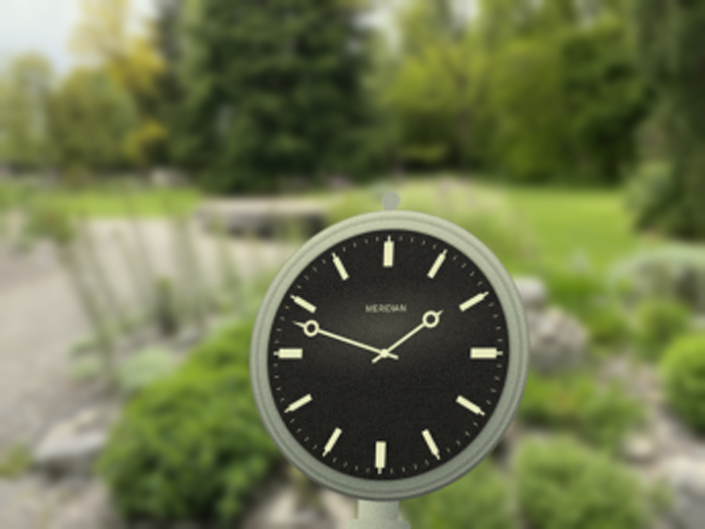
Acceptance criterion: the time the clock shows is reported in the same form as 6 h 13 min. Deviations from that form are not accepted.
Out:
1 h 48 min
